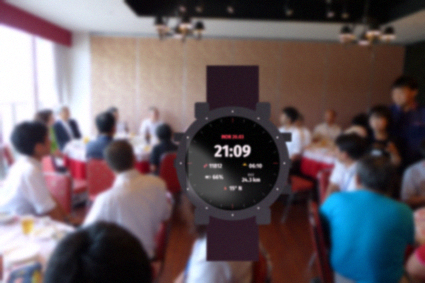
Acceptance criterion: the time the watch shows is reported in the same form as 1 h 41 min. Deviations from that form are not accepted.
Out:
21 h 09 min
